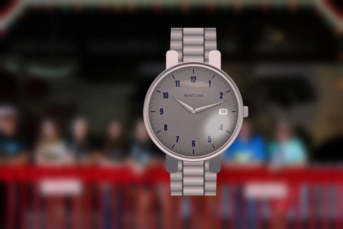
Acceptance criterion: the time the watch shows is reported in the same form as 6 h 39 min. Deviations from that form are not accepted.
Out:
10 h 12 min
